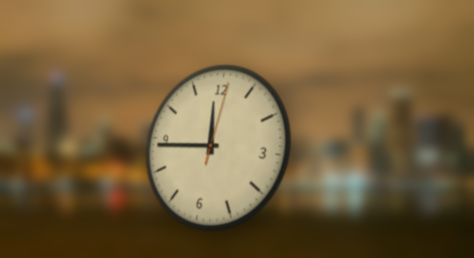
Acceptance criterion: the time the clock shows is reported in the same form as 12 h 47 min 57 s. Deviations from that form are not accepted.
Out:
11 h 44 min 01 s
